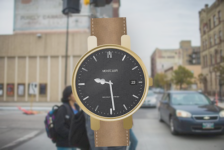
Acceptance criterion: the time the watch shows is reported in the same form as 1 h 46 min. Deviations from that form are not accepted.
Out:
9 h 29 min
